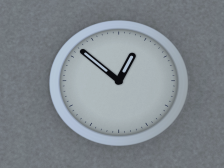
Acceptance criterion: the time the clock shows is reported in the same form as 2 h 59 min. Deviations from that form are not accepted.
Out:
12 h 52 min
